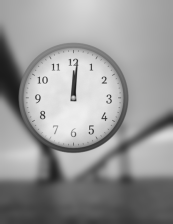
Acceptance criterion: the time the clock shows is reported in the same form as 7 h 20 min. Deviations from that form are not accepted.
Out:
12 h 01 min
